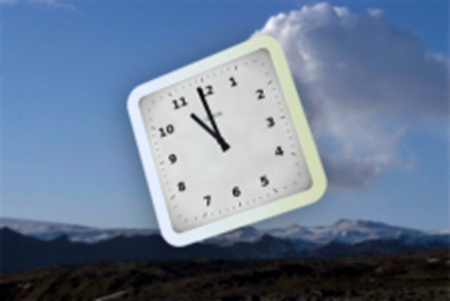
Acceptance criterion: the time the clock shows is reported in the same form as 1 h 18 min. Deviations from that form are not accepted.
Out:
10 h 59 min
